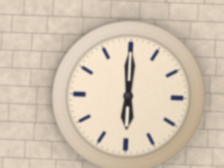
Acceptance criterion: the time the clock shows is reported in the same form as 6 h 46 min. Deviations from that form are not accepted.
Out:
6 h 00 min
